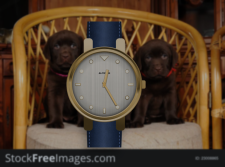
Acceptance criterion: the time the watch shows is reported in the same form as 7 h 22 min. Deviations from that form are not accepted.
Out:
12 h 25 min
